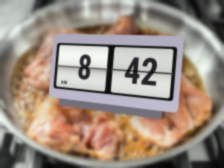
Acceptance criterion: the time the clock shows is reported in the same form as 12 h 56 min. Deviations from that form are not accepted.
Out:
8 h 42 min
